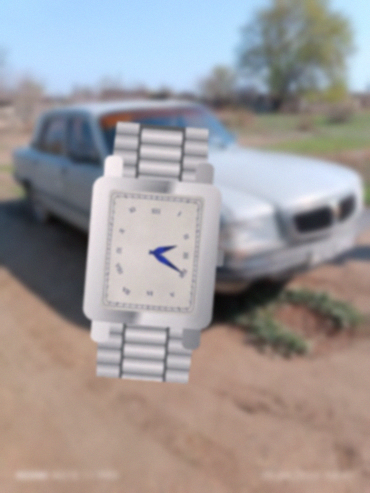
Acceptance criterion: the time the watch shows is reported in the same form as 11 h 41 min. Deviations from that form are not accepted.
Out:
2 h 20 min
